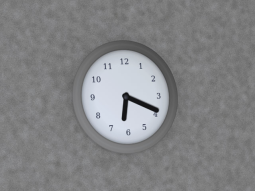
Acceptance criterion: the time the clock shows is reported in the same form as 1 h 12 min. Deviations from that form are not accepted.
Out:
6 h 19 min
